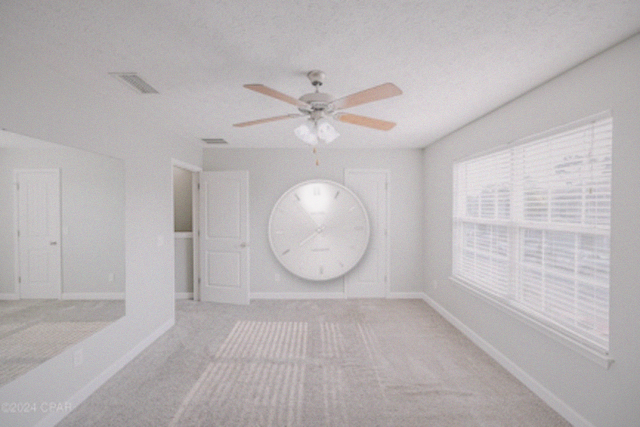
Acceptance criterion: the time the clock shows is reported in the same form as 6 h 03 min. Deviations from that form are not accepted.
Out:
7 h 54 min
